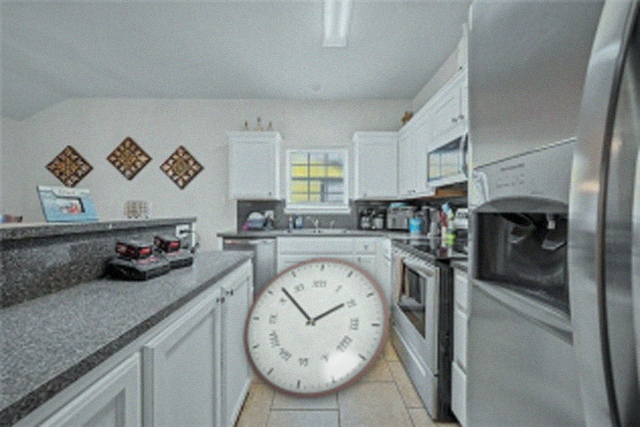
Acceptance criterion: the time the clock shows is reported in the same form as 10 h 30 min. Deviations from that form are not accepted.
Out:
1 h 52 min
